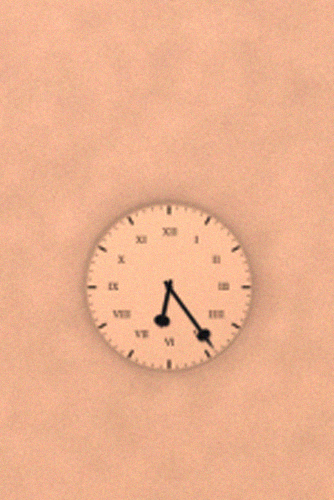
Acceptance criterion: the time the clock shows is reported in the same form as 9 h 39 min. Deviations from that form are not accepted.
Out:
6 h 24 min
